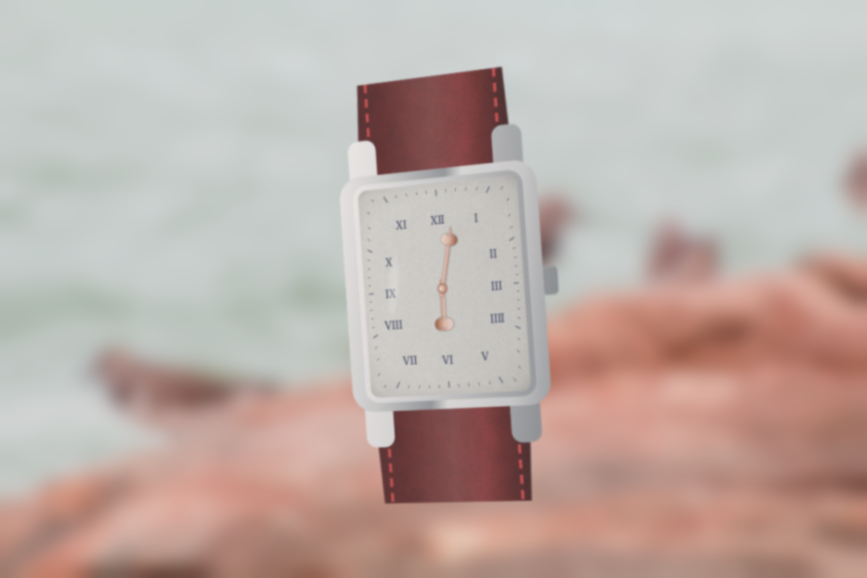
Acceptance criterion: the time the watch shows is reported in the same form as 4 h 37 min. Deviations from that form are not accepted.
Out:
6 h 02 min
